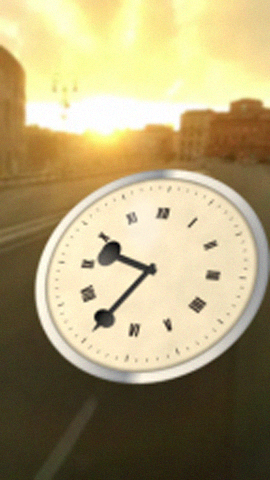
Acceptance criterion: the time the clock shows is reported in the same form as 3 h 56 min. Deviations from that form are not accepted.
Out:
9 h 35 min
